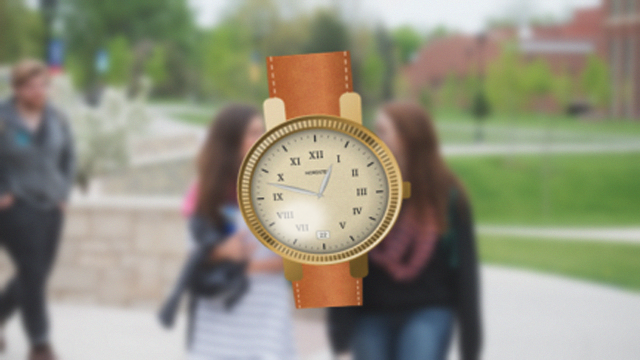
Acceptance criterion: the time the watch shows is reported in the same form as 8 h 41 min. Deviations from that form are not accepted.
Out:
12 h 48 min
